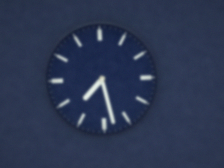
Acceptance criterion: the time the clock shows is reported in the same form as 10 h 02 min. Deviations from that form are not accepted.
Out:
7 h 28 min
